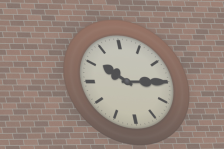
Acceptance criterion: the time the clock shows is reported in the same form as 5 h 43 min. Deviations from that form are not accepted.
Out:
10 h 15 min
